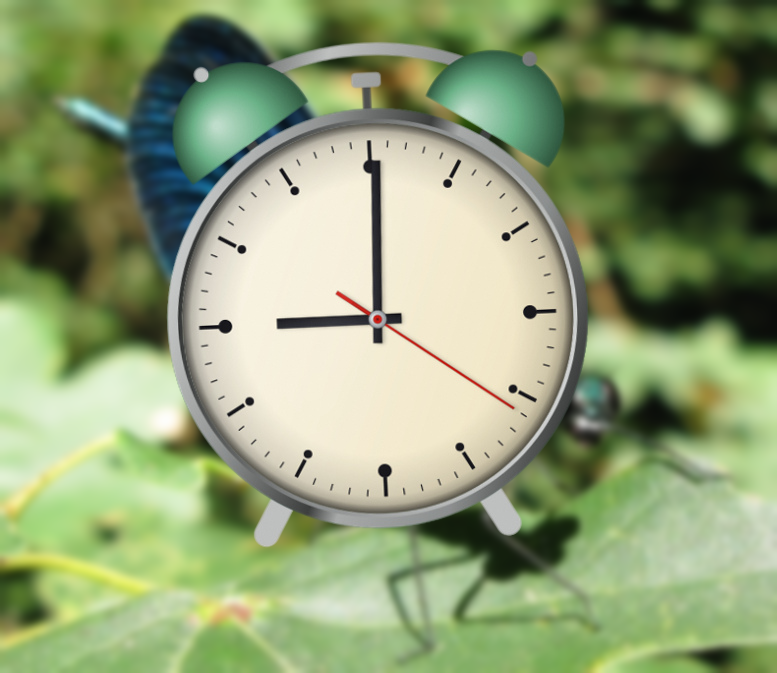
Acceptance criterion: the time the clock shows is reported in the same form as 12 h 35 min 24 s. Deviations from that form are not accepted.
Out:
9 h 00 min 21 s
